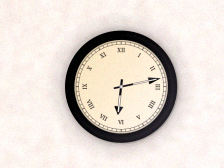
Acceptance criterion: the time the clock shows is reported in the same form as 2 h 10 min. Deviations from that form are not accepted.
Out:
6 h 13 min
